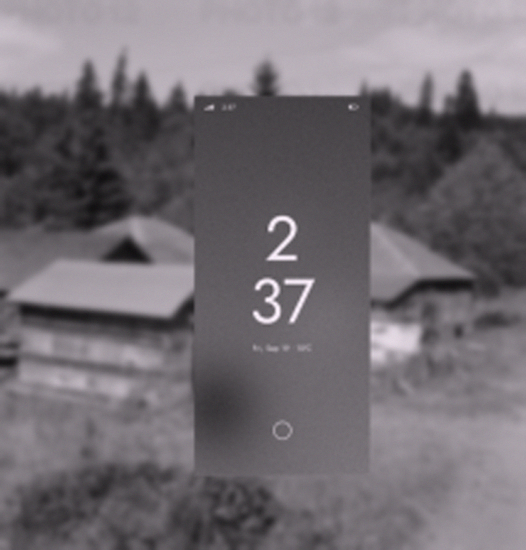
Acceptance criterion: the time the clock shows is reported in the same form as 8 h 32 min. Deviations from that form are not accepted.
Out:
2 h 37 min
